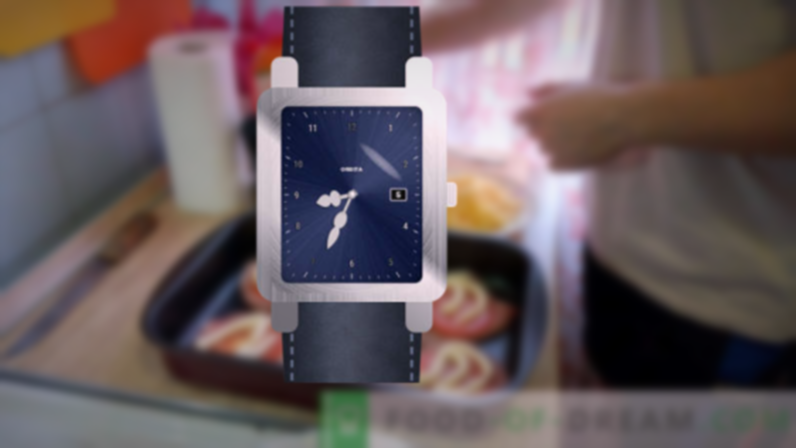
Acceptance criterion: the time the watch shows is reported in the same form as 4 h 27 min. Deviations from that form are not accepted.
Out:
8 h 34 min
